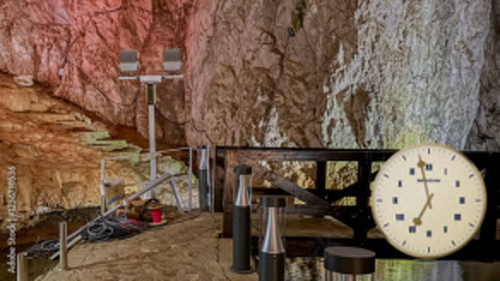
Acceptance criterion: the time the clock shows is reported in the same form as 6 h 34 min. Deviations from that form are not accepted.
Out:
6 h 58 min
